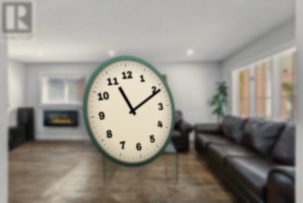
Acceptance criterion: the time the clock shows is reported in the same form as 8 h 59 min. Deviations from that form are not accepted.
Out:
11 h 11 min
